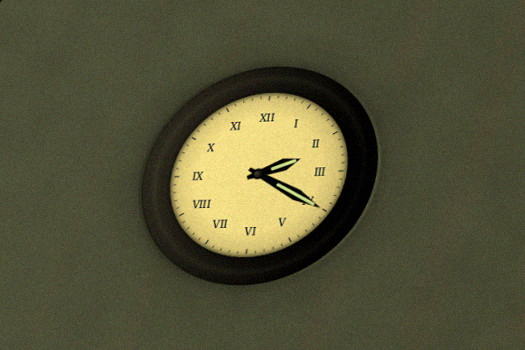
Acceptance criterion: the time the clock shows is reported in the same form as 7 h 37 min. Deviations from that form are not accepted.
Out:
2 h 20 min
